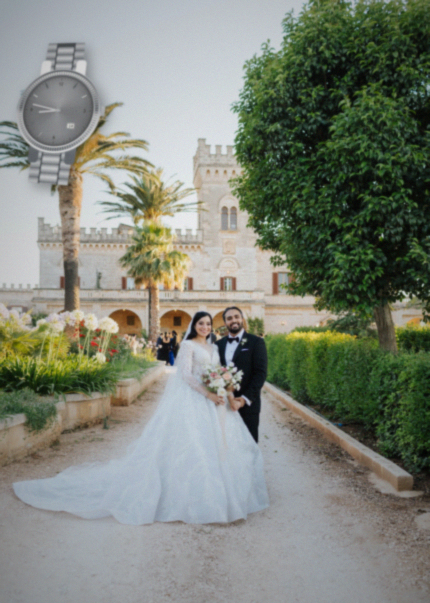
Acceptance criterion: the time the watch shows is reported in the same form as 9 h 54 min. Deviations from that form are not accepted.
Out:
8 h 47 min
